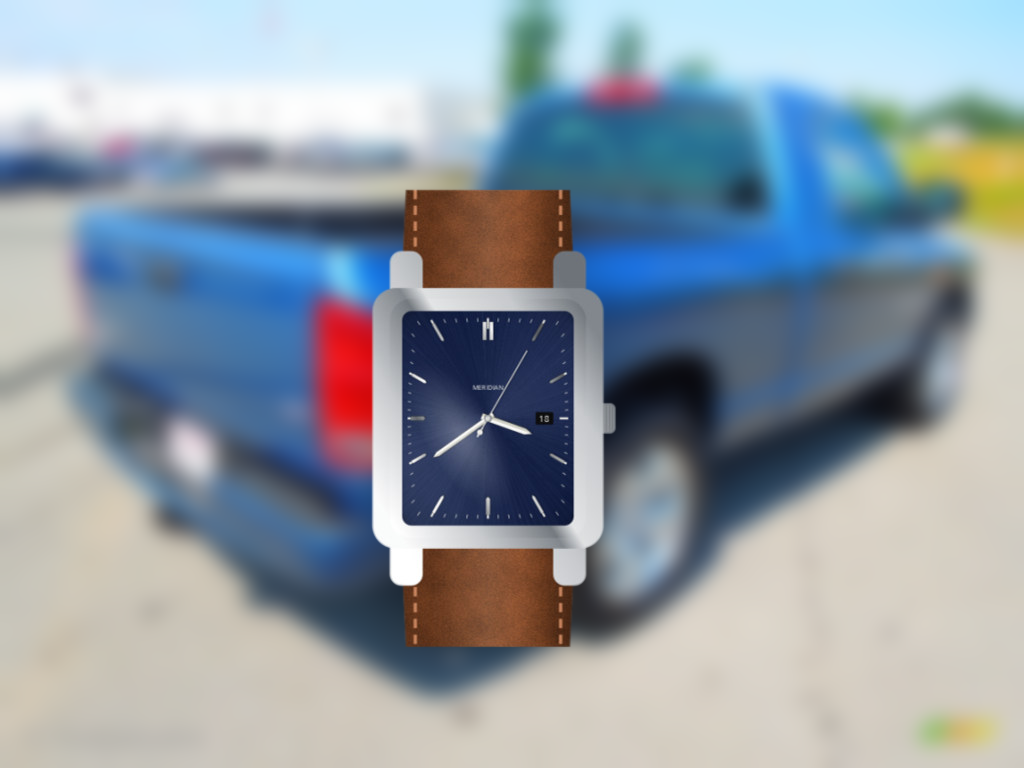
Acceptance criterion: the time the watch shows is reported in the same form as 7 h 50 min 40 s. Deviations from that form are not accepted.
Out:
3 h 39 min 05 s
